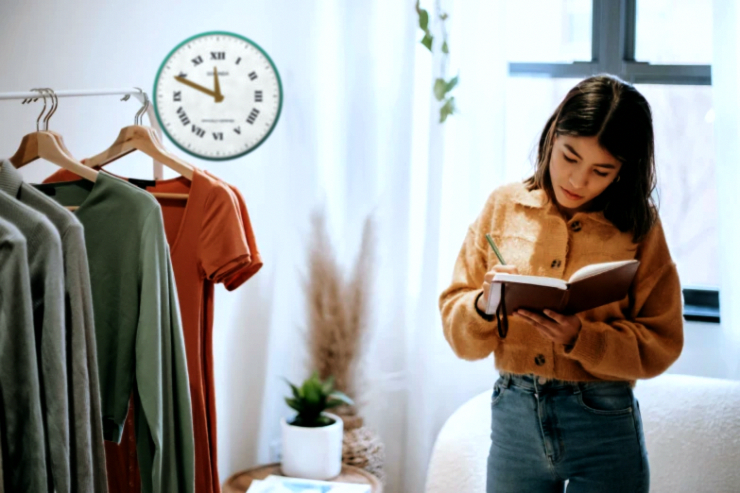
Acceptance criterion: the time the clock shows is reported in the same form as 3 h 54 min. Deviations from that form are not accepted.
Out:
11 h 49 min
